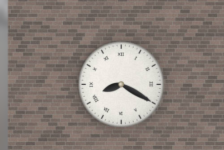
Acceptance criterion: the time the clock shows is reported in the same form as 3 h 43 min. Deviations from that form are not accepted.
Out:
8 h 20 min
